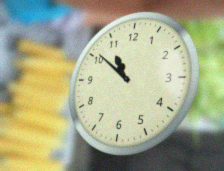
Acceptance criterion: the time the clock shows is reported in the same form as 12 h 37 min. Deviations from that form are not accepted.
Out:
10 h 51 min
